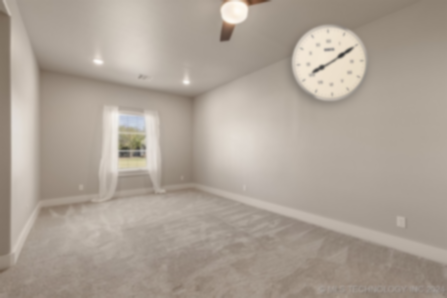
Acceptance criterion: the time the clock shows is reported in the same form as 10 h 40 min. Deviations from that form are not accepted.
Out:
8 h 10 min
